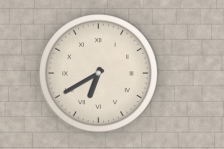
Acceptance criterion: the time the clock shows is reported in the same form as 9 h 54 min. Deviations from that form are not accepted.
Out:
6 h 40 min
